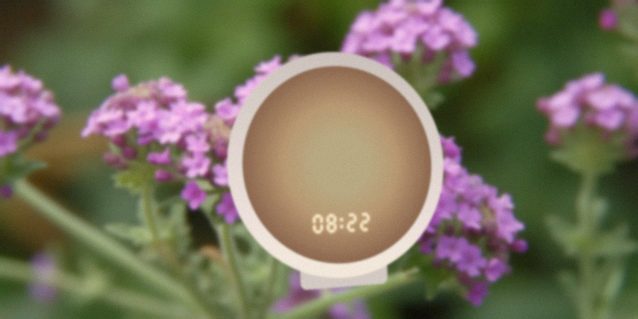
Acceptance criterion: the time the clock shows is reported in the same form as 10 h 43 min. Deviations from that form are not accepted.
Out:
8 h 22 min
